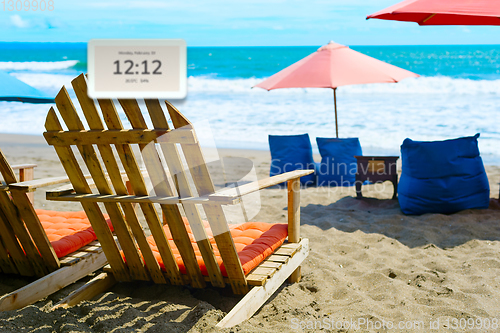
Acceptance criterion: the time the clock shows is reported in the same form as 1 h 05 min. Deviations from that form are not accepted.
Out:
12 h 12 min
